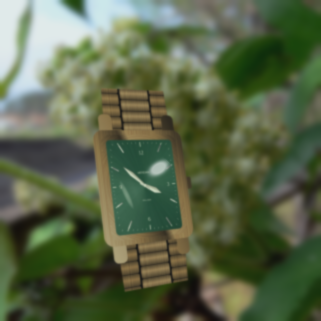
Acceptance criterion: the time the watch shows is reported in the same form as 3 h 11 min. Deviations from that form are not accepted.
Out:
3 h 52 min
